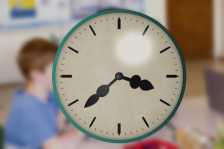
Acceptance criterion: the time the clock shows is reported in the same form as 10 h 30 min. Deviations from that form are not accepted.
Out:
3 h 38 min
